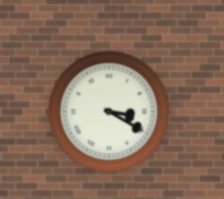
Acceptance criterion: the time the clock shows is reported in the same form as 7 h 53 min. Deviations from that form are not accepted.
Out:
3 h 20 min
